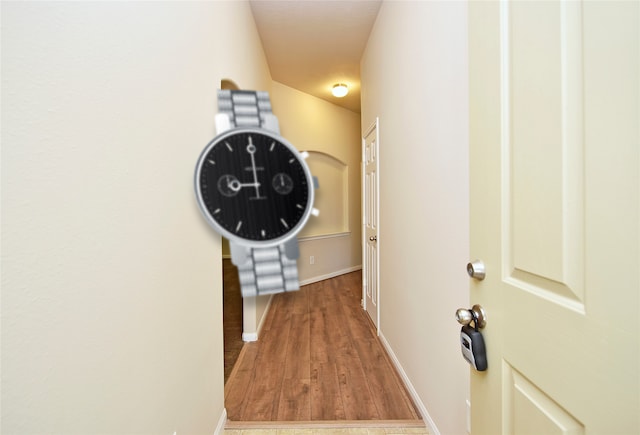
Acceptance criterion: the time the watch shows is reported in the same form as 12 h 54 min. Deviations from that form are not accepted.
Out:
9 h 00 min
